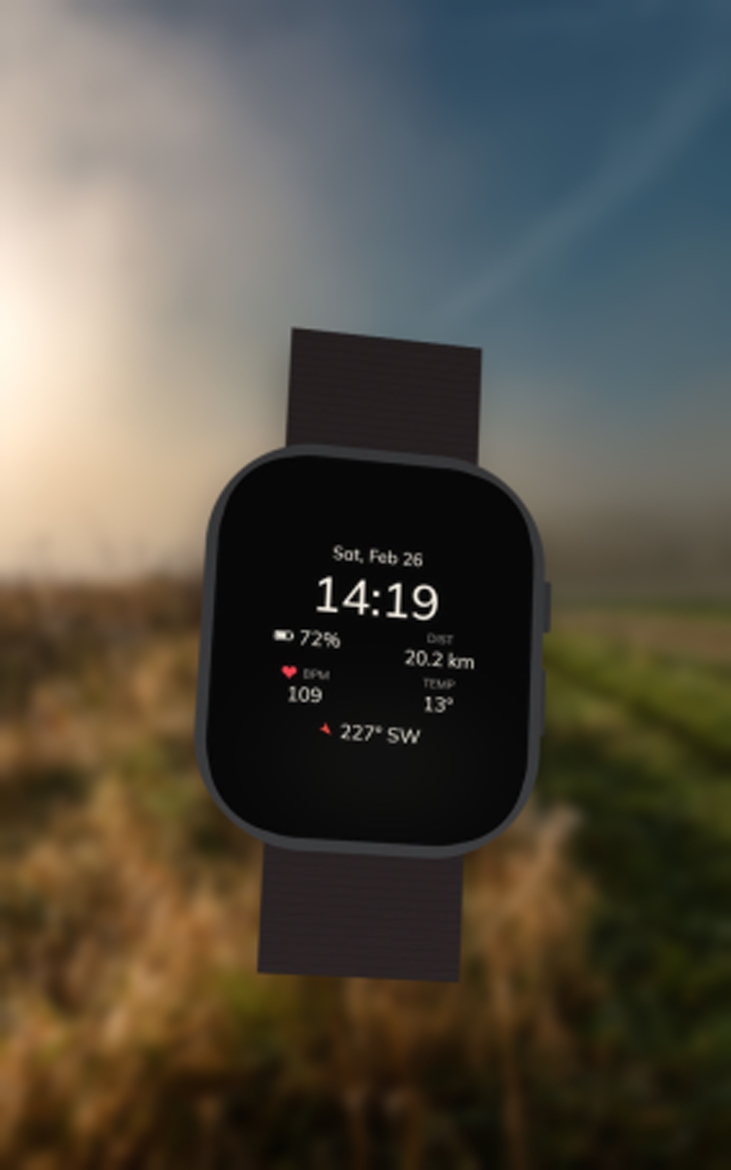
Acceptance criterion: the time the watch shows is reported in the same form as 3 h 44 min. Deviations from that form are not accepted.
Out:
14 h 19 min
